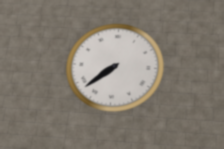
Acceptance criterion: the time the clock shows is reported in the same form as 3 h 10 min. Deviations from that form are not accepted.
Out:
7 h 38 min
